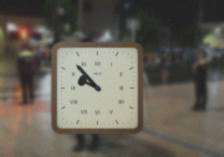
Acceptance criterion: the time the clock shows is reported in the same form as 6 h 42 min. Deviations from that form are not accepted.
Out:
9 h 53 min
